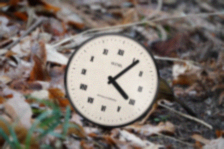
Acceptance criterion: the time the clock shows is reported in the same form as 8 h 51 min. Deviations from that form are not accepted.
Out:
4 h 06 min
